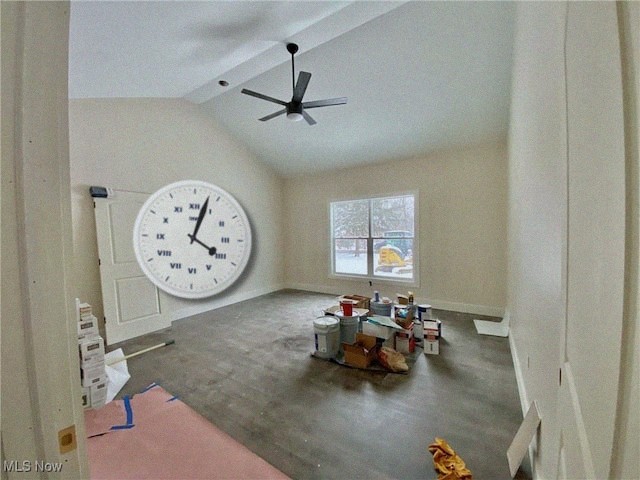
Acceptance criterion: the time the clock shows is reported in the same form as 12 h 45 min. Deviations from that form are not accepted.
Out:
4 h 03 min
